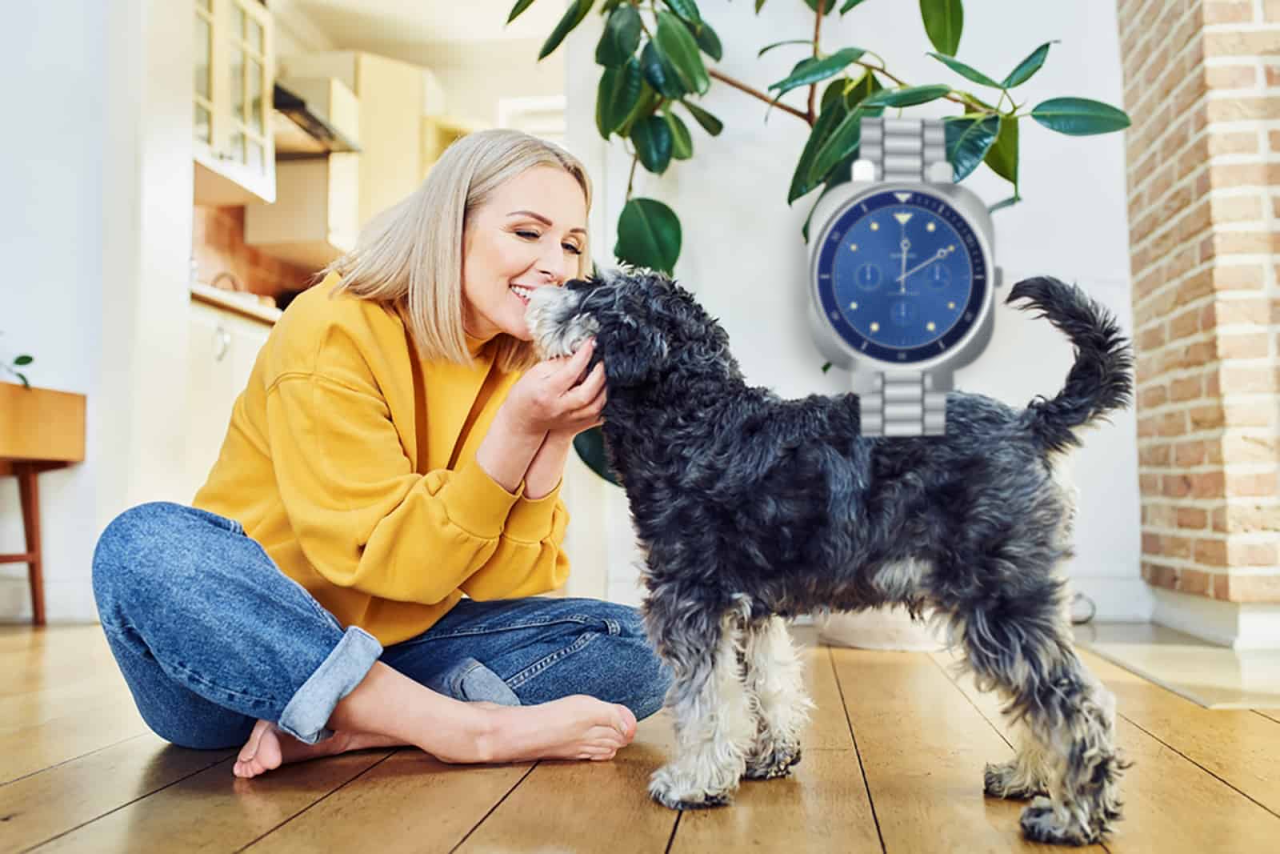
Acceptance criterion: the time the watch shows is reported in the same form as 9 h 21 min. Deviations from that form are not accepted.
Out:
12 h 10 min
